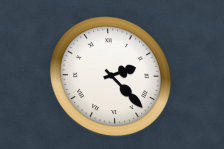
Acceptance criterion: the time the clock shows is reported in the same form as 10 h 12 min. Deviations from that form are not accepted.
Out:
2 h 23 min
